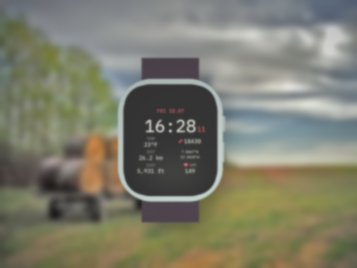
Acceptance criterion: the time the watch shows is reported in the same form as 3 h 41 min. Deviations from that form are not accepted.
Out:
16 h 28 min
